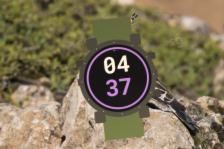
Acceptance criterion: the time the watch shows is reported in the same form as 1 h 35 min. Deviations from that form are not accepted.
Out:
4 h 37 min
